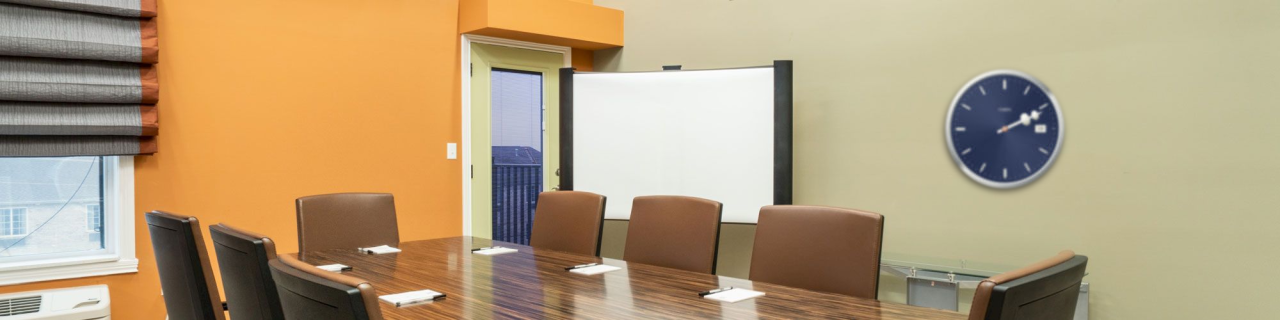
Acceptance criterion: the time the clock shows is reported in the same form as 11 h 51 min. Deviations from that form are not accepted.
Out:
2 h 11 min
